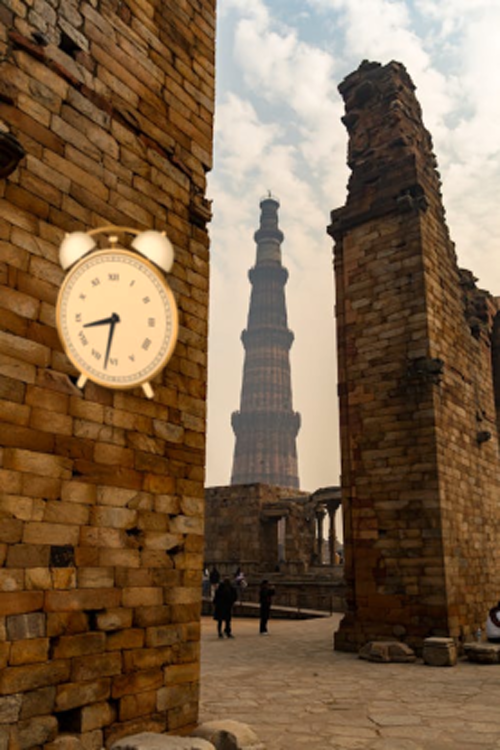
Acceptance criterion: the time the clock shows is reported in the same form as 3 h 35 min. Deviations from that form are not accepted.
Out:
8 h 32 min
